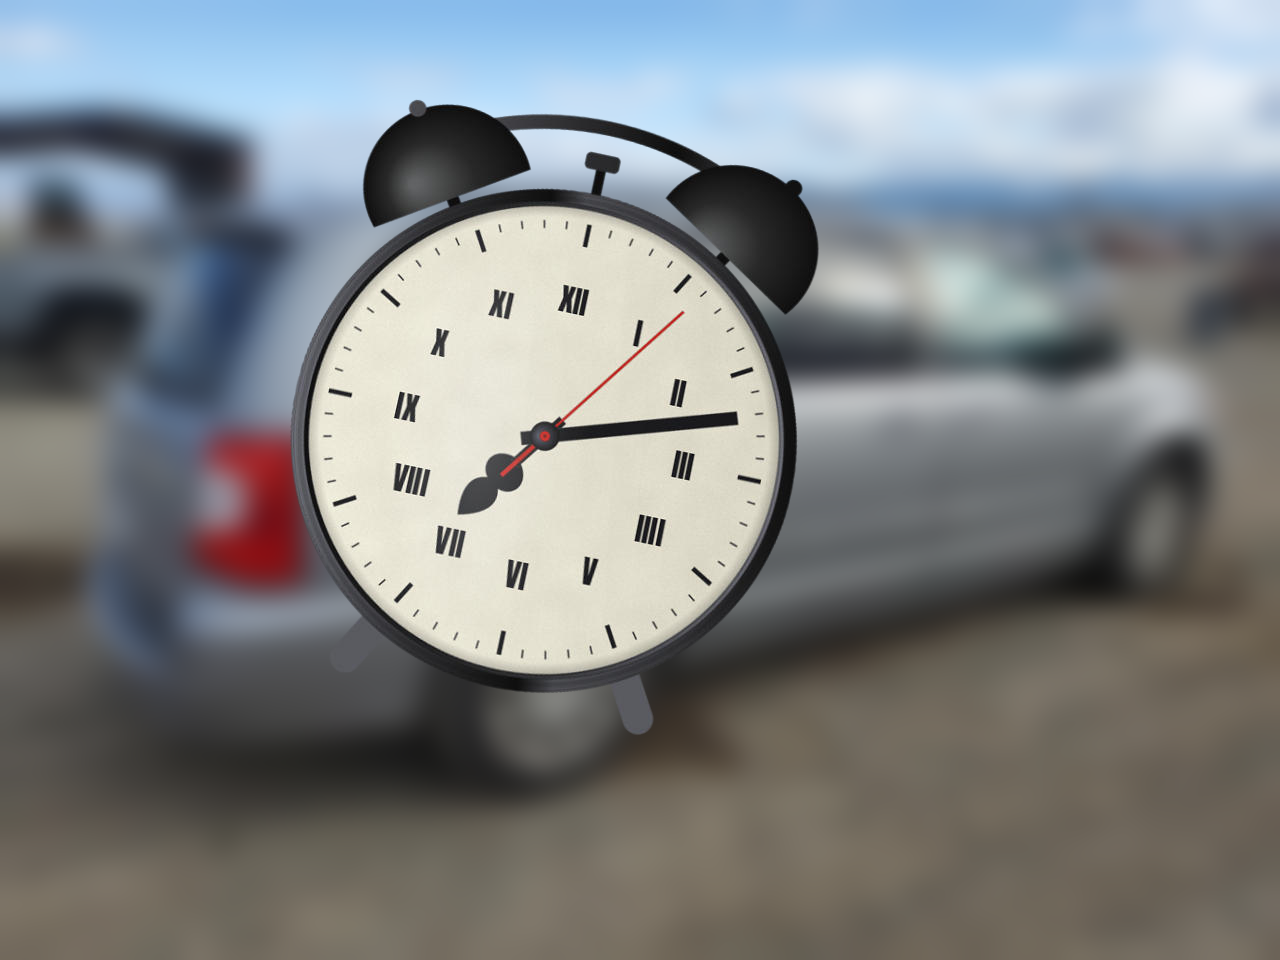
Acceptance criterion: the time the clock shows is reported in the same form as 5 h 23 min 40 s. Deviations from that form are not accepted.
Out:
7 h 12 min 06 s
